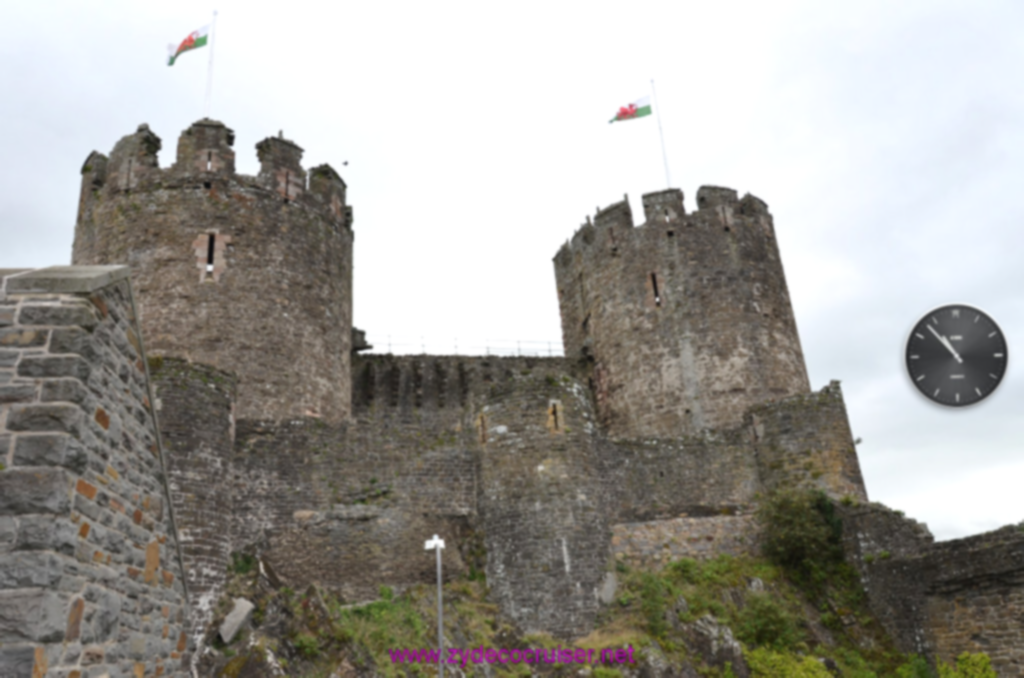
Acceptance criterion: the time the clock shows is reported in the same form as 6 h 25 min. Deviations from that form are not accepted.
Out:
10 h 53 min
